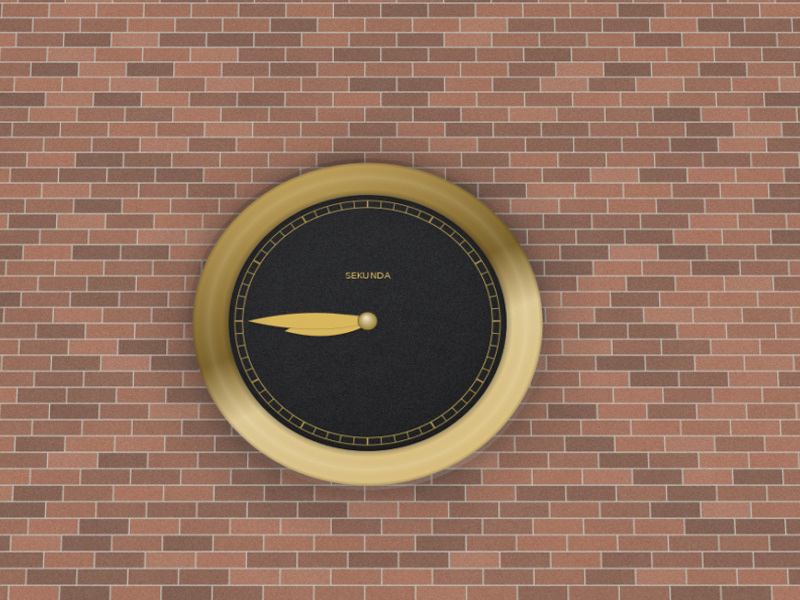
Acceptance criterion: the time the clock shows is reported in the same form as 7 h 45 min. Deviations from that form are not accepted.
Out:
8 h 45 min
